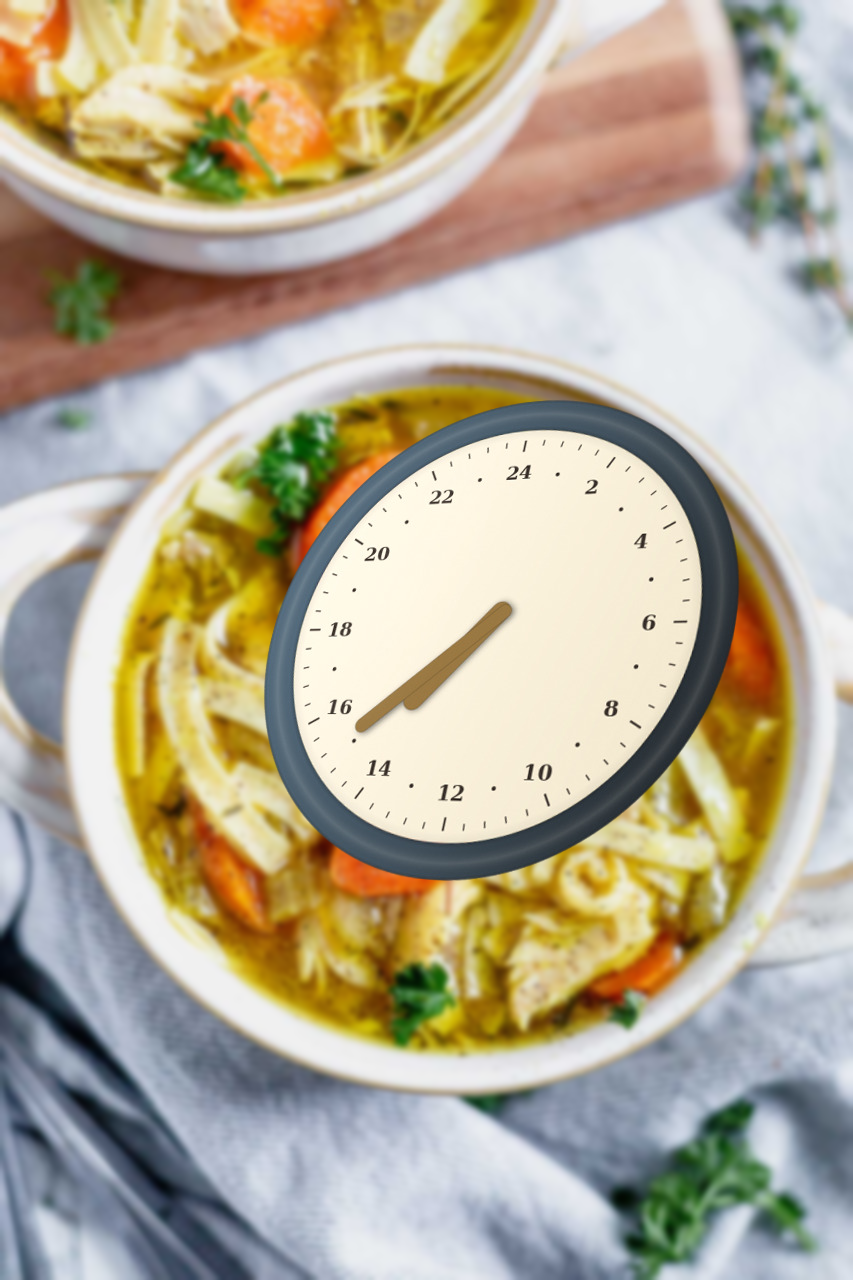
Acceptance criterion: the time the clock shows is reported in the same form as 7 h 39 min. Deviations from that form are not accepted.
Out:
14 h 38 min
